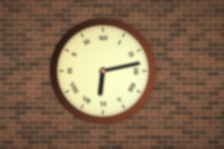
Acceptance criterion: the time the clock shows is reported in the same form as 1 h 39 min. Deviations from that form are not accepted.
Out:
6 h 13 min
